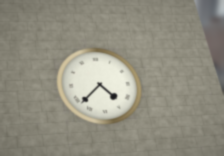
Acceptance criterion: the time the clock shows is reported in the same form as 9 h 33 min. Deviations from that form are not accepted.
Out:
4 h 38 min
